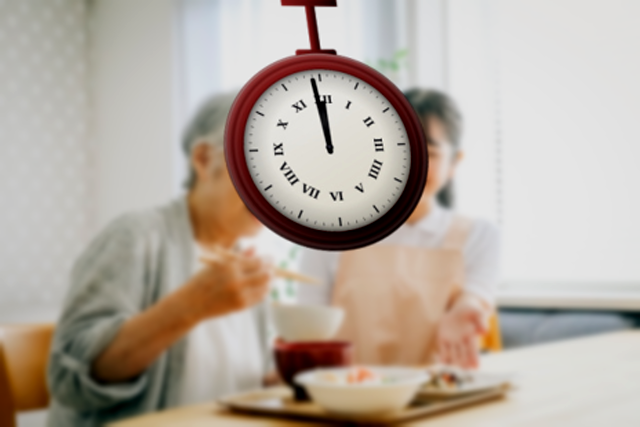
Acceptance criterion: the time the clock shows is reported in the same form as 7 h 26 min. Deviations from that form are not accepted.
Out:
11 h 59 min
